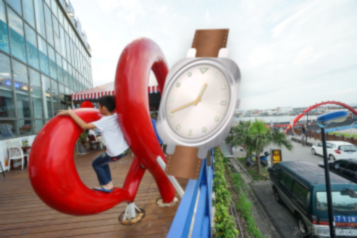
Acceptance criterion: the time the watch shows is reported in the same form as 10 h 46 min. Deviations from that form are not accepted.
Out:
12 h 41 min
